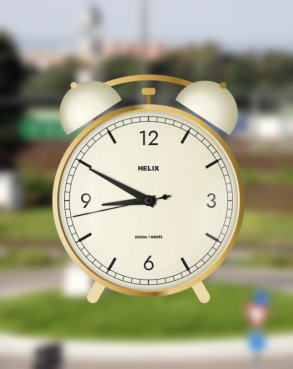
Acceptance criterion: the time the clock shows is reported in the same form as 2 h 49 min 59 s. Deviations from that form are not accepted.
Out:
8 h 49 min 43 s
